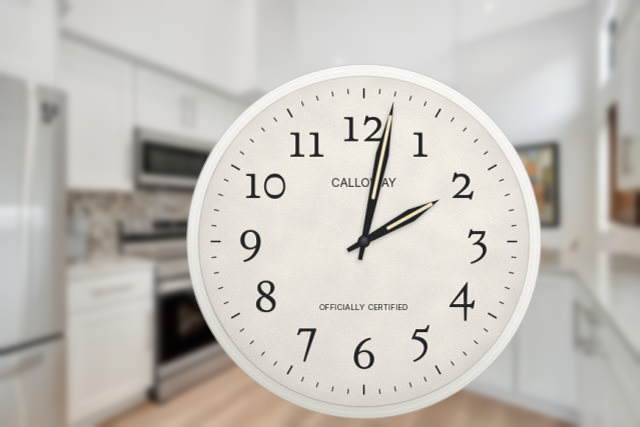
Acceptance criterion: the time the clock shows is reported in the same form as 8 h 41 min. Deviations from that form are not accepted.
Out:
2 h 02 min
